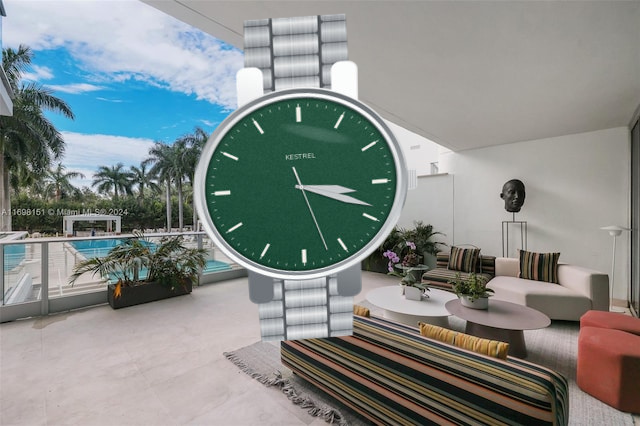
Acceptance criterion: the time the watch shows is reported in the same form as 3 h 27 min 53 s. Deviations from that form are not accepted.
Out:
3 h 18 min 27 s
